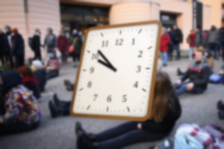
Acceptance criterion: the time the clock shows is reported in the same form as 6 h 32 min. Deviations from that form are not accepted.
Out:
9 h 52 min
